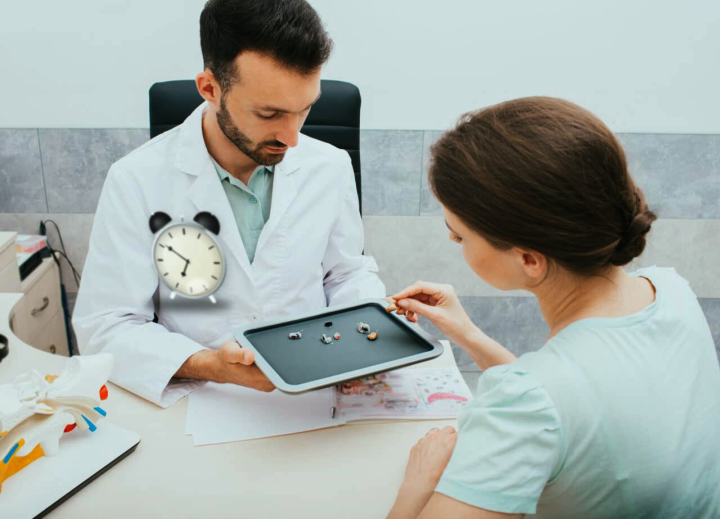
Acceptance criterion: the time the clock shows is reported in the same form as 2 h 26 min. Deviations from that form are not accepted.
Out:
6 h 51 min
